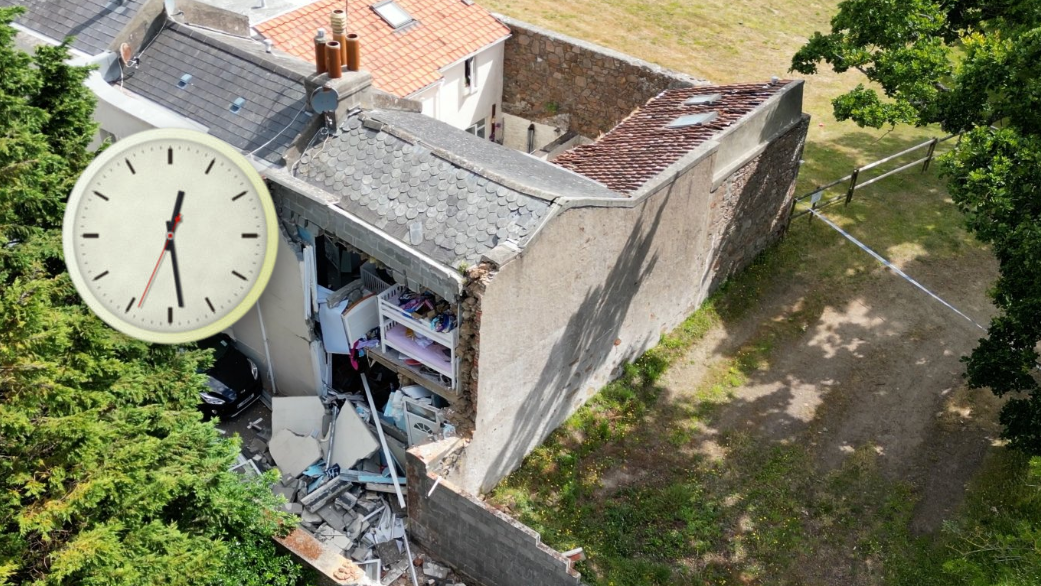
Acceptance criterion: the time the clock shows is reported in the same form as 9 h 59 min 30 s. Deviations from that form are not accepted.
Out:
12 h 28 min 34 s
